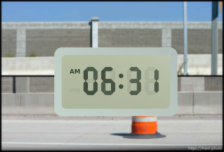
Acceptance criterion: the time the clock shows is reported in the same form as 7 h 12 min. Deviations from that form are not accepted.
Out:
6 h 31 min
